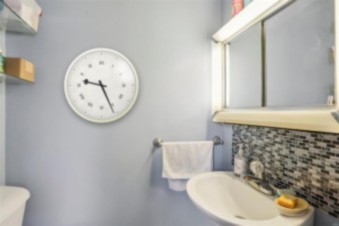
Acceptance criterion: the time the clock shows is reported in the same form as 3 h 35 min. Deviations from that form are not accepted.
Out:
9 h 26 min
